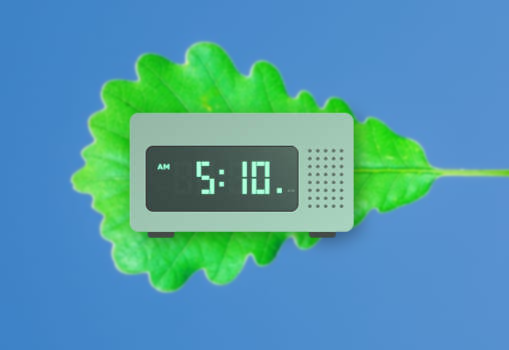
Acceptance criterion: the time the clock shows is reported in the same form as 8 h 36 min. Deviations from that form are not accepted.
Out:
5 h 10 min
